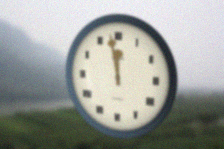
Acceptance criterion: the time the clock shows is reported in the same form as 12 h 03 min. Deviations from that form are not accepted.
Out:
11 h 58 min
